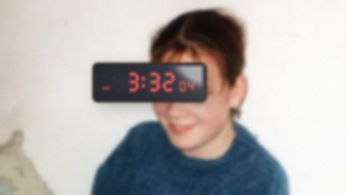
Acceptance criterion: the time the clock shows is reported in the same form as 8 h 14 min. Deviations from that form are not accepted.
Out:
3 h 32 min
